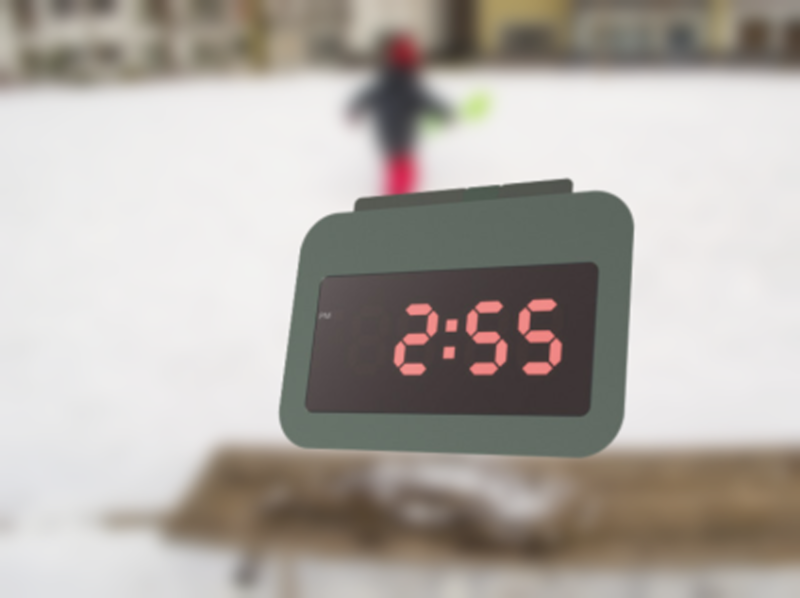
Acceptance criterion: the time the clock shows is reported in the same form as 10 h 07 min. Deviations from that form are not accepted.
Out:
2 h 55 min
